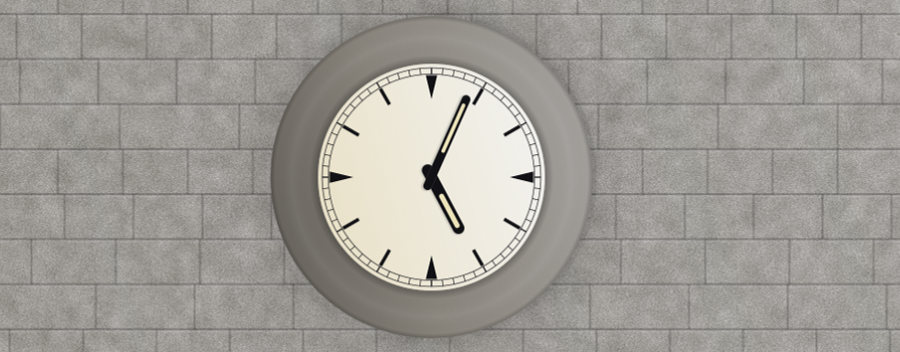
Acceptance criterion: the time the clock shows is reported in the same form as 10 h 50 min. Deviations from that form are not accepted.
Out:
5 h 04 min
